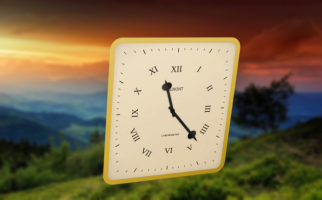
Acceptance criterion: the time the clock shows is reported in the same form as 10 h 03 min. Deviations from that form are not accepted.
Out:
11 h 23 min
